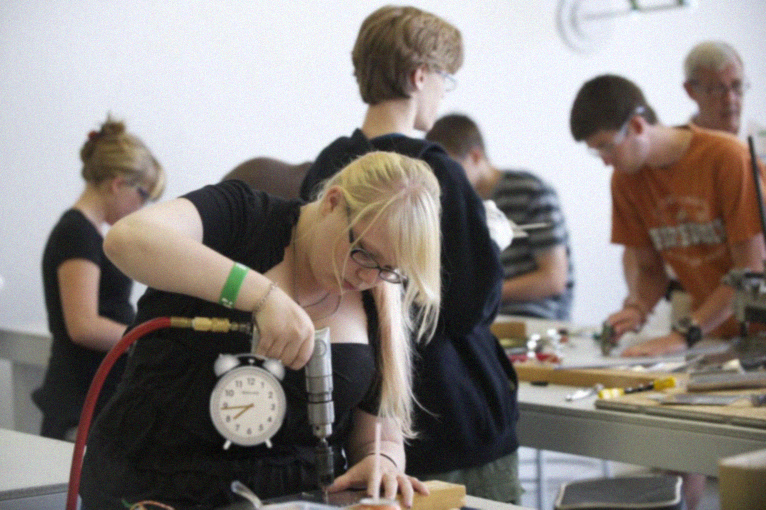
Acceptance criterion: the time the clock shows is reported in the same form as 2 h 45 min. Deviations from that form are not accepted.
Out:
7 h 44 min
